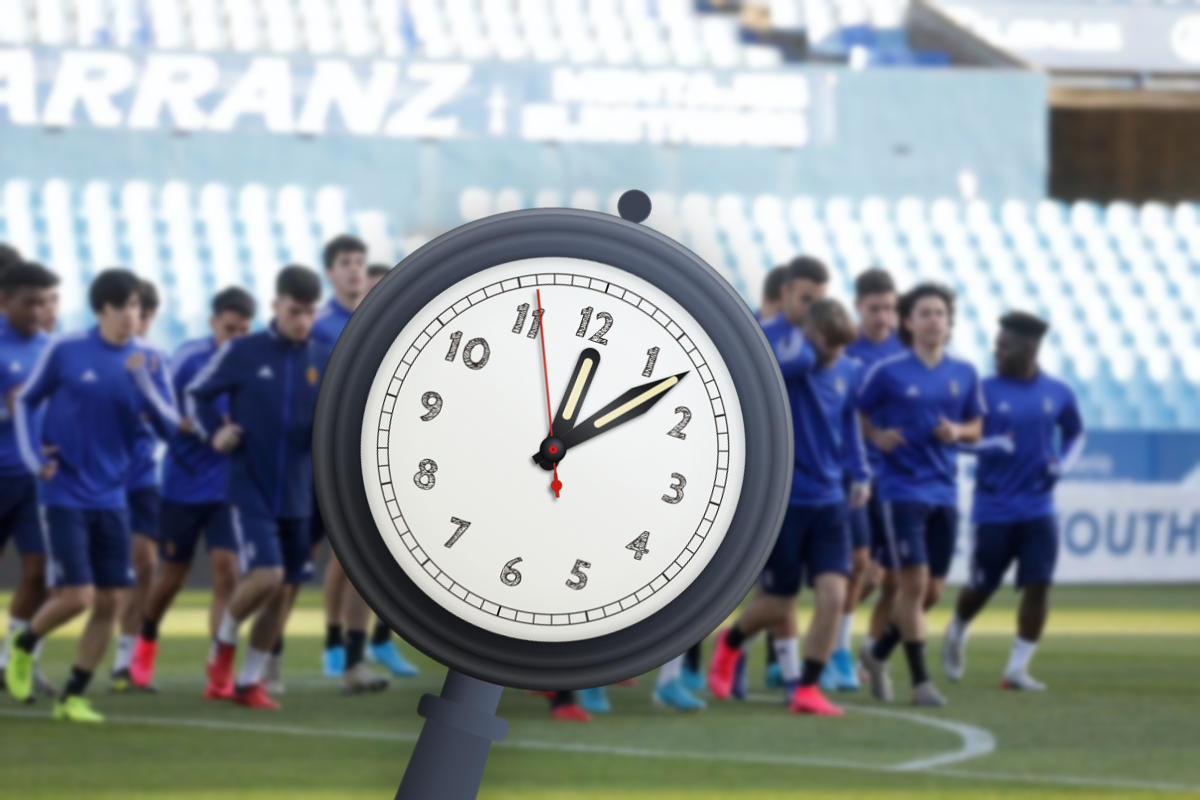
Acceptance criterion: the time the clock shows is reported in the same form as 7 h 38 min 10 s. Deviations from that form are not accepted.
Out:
12 h 06 min 56 s
